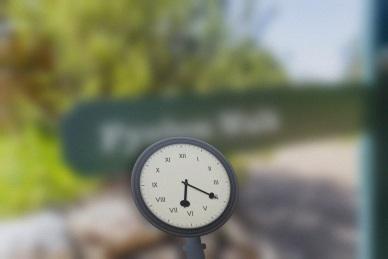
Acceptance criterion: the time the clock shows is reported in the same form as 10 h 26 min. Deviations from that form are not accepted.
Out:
6 h 20 min
